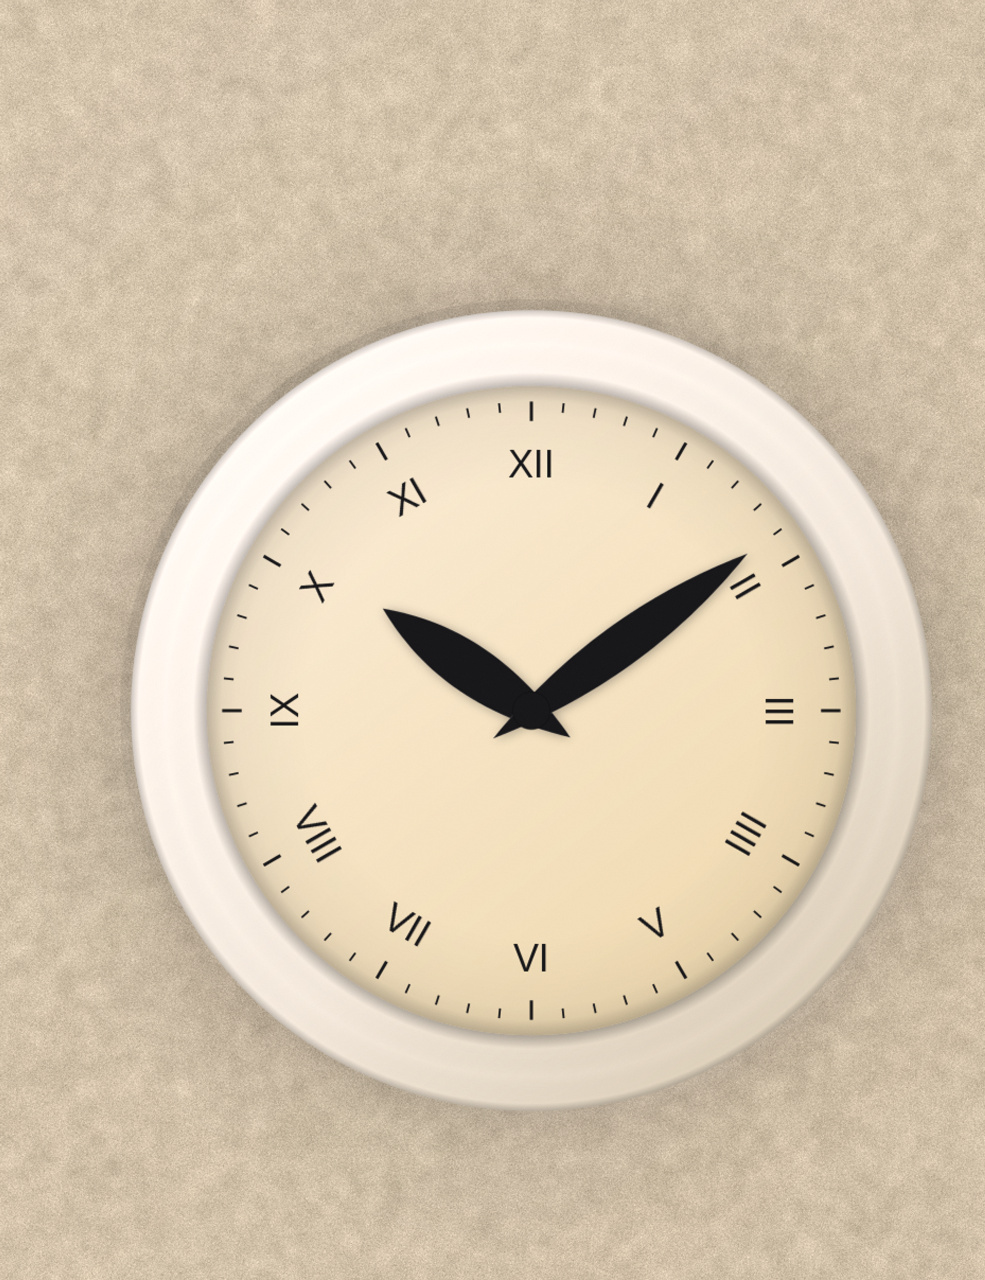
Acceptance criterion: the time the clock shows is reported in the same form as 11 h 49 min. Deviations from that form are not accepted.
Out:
10 h 09 min
